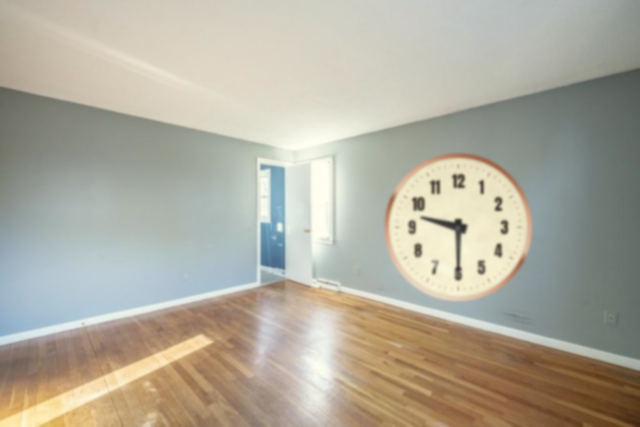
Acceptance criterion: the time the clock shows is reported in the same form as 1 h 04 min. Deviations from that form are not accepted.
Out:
9 h 30 min
